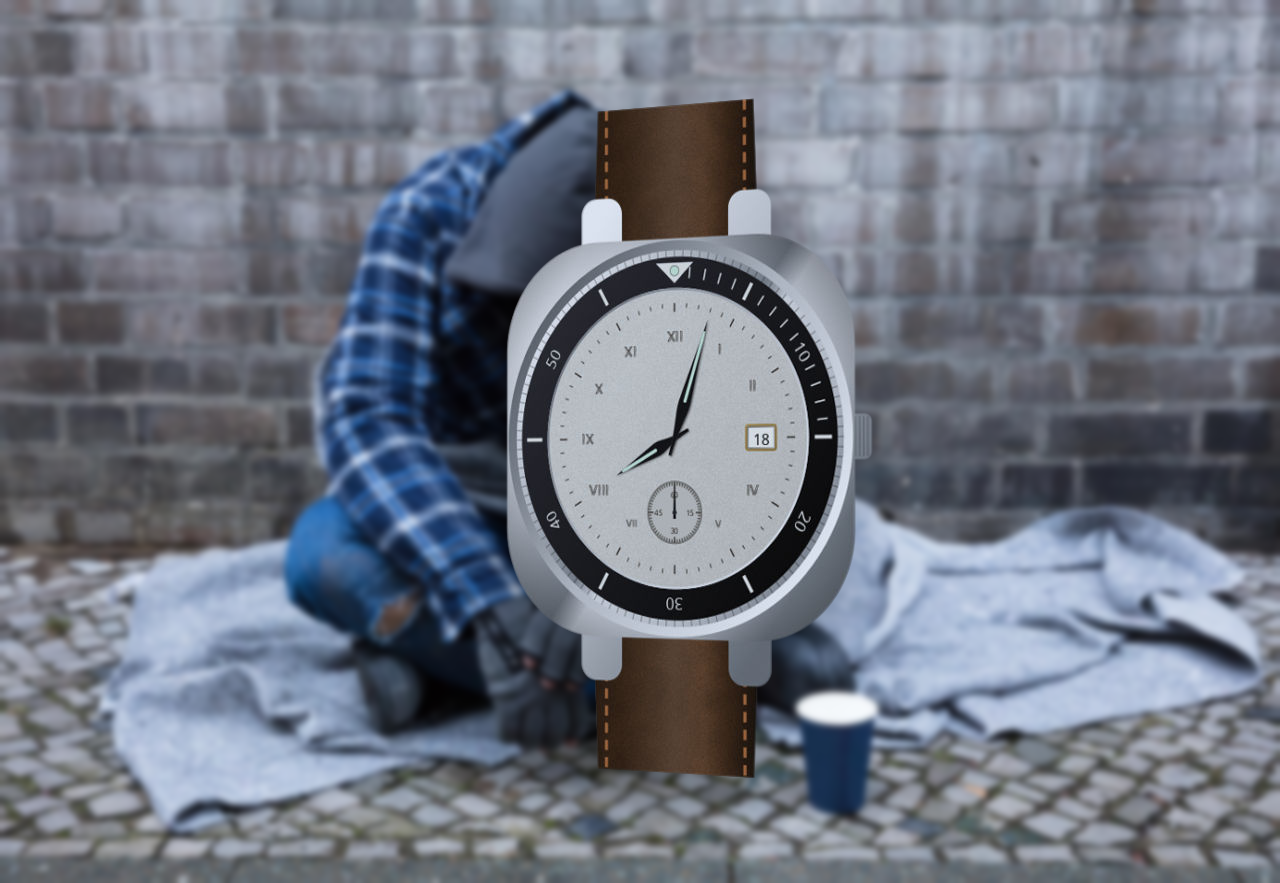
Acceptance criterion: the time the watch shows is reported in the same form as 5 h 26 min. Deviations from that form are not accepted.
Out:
8 h 03 min
